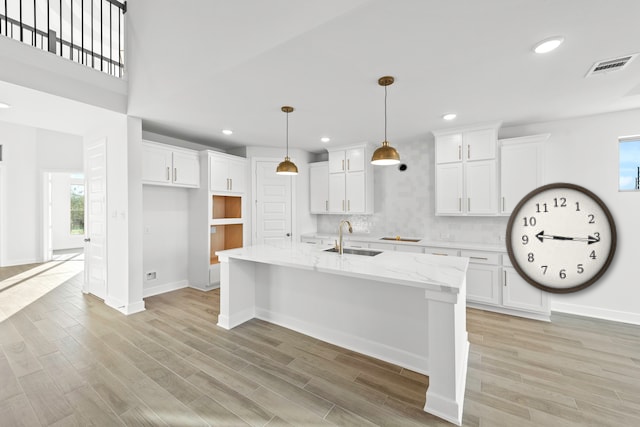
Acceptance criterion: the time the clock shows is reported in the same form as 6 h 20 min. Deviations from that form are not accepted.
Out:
9 h 16 min
